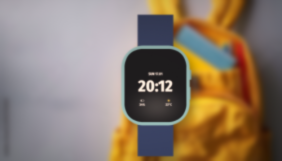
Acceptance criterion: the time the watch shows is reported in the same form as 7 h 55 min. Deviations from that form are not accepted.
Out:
20 h 12 min
